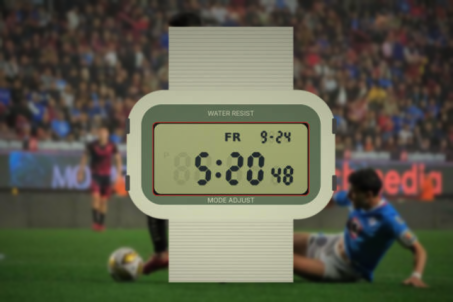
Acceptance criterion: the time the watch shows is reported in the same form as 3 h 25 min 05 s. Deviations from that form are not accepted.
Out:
5 h 20 min 48 s
